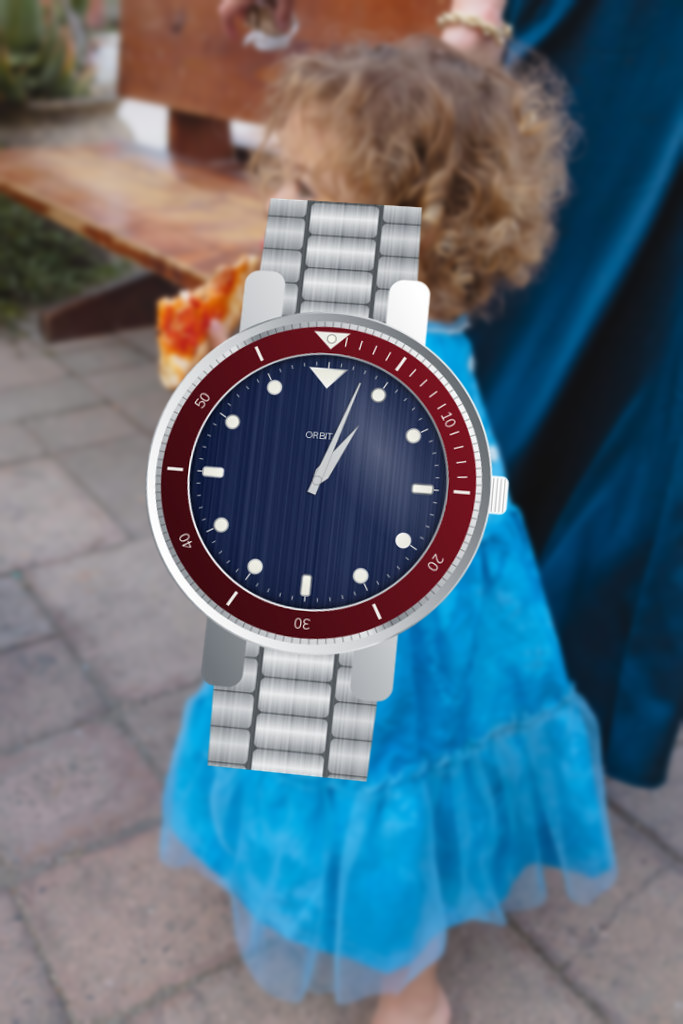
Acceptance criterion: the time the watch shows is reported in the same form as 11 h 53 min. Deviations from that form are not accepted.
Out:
1 h 03 min
